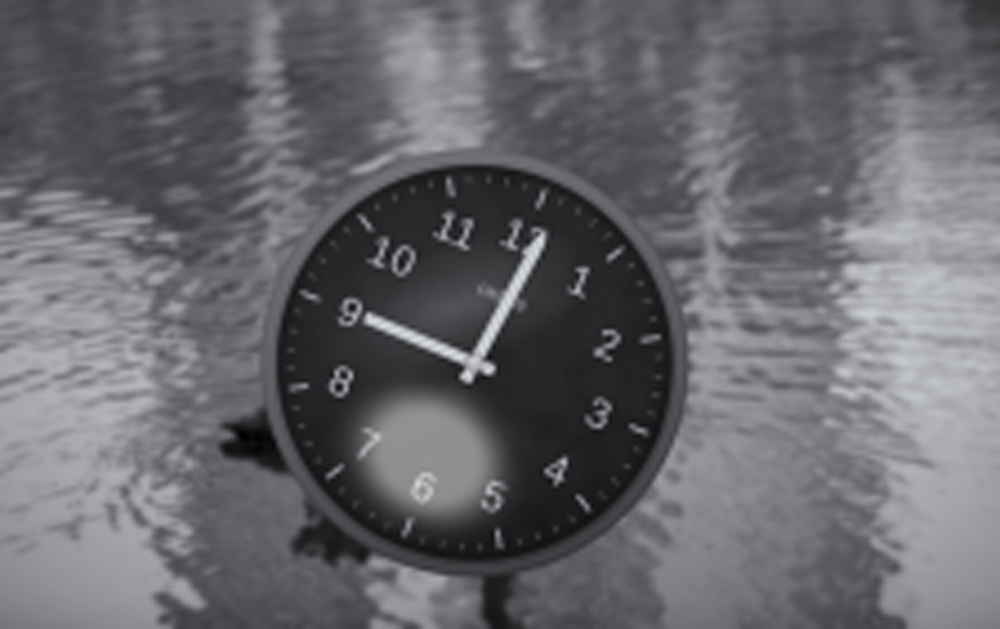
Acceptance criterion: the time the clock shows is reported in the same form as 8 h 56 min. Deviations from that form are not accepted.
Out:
9 h 01 min
